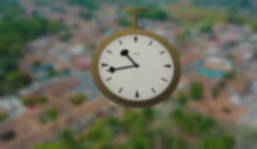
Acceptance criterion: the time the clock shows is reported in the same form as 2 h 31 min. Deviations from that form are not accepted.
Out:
10 h 43 min
